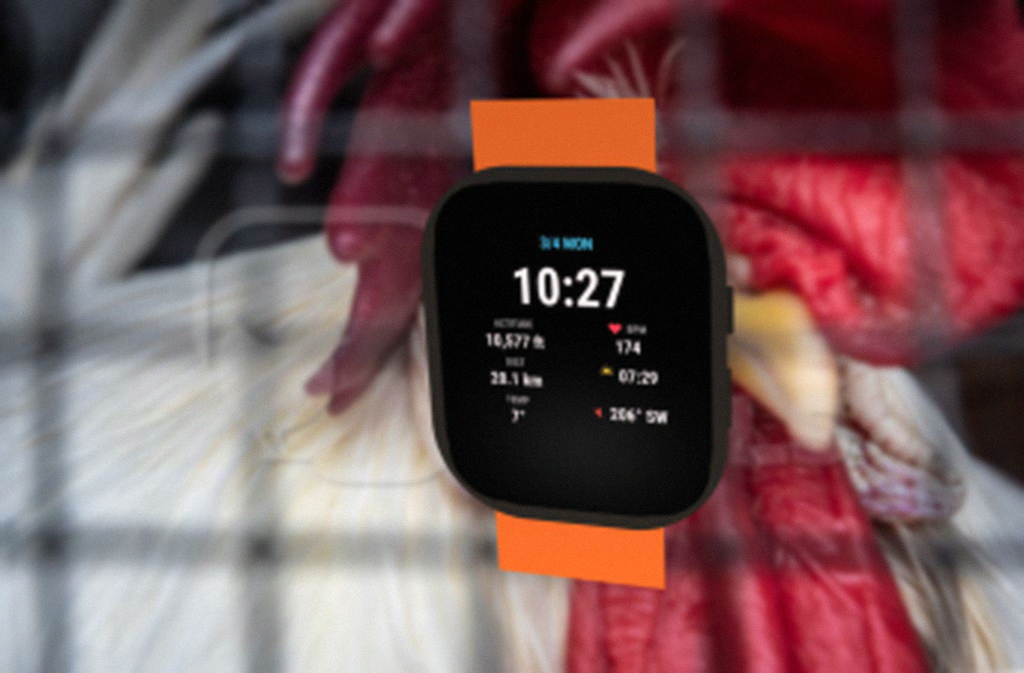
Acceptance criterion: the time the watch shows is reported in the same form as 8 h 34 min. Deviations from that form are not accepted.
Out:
10 h 27 min
